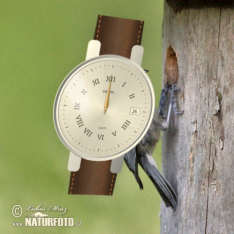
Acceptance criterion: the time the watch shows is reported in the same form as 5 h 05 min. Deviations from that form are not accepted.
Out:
12 h 00 min
